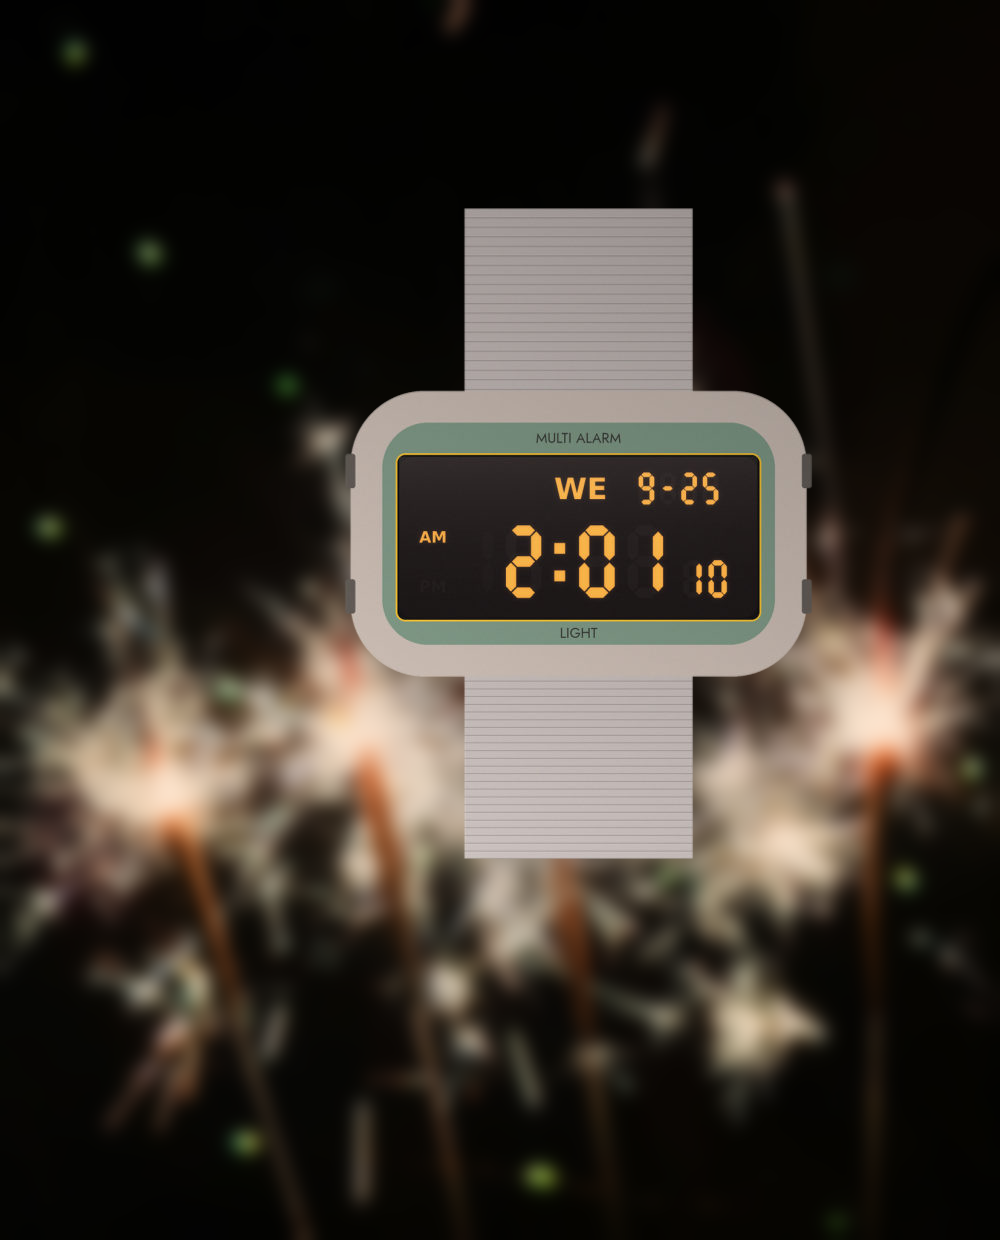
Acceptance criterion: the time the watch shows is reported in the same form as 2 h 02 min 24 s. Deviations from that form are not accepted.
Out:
2 h 01 min 10 s
